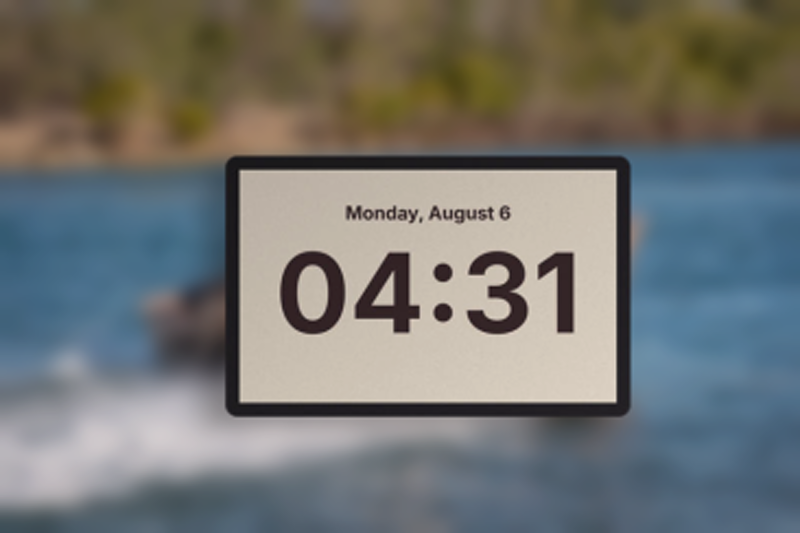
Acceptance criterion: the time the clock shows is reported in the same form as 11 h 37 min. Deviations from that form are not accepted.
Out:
4 h 31 min
